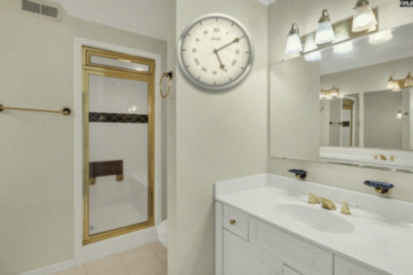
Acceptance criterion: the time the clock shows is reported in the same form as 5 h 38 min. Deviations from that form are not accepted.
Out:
5 h 10 min
